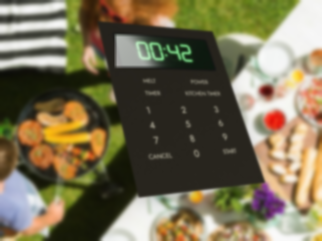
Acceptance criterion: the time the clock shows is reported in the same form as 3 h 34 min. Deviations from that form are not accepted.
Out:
0 h 42 min
